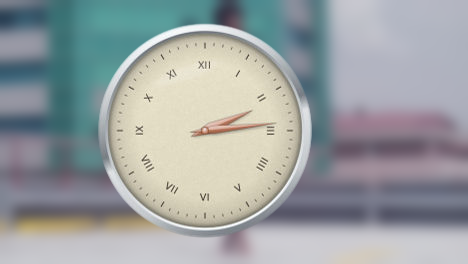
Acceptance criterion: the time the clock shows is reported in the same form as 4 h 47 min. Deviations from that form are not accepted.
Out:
2 h 14 min
